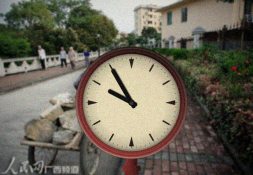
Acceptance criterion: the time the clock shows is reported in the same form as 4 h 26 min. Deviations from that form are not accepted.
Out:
9 h 55 min
